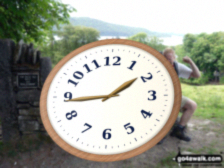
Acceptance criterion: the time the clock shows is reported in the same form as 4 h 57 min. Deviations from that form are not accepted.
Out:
1 h 44 min
